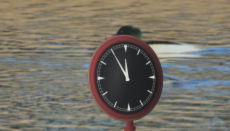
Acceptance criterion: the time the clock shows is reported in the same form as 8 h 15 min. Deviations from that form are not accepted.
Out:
11 h 55 min
